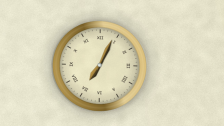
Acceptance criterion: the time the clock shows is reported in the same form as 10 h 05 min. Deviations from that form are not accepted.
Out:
7 h 04 min
